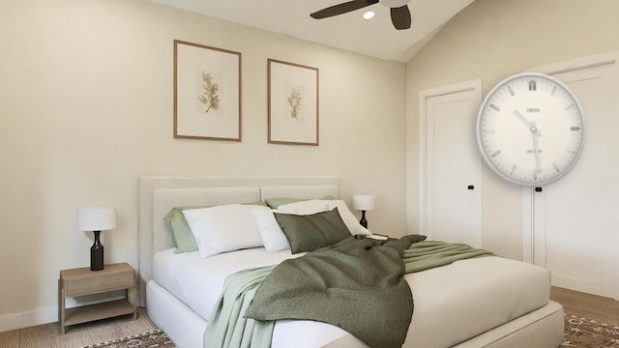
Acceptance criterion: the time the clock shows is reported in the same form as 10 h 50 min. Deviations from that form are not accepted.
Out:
10 h 29 min
